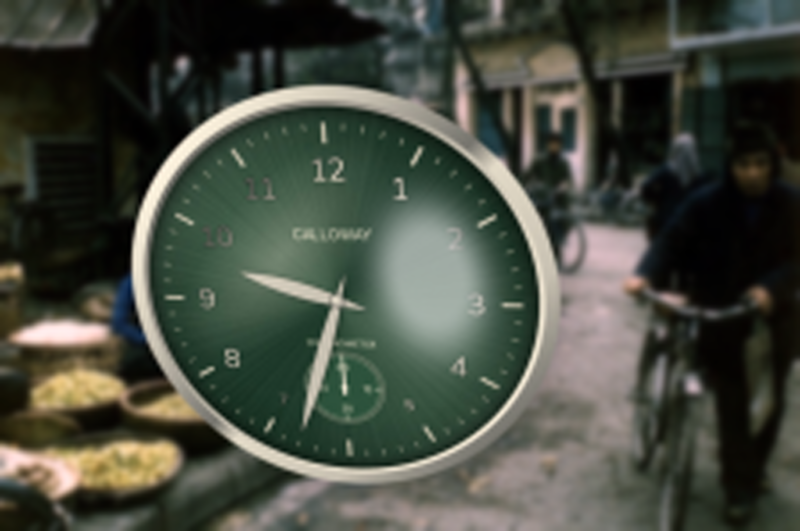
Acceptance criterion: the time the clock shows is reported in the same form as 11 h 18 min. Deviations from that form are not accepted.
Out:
9 h 33 min
